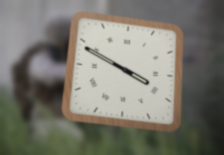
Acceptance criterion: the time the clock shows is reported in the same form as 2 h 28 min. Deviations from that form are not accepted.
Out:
3 h 49 min
